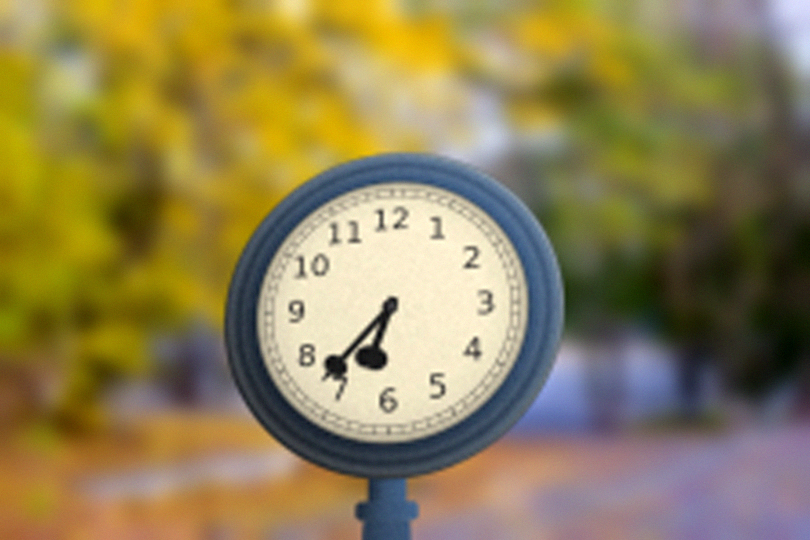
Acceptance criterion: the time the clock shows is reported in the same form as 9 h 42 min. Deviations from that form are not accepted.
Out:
6 h 37 min
